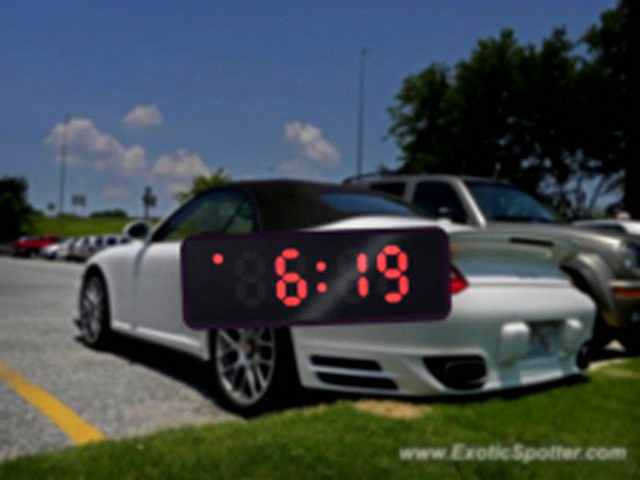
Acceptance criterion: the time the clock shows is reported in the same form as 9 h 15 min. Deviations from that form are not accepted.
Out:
6 h 19 min
